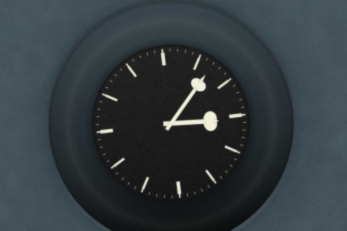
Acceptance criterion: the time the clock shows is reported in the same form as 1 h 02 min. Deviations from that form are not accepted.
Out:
3 h 07 min
